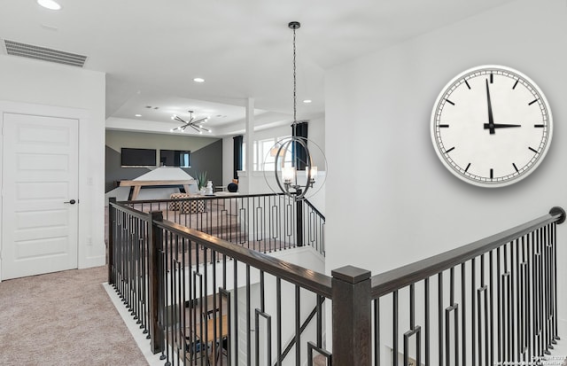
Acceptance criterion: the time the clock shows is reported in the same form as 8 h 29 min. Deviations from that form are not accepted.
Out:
2 h 59 min
